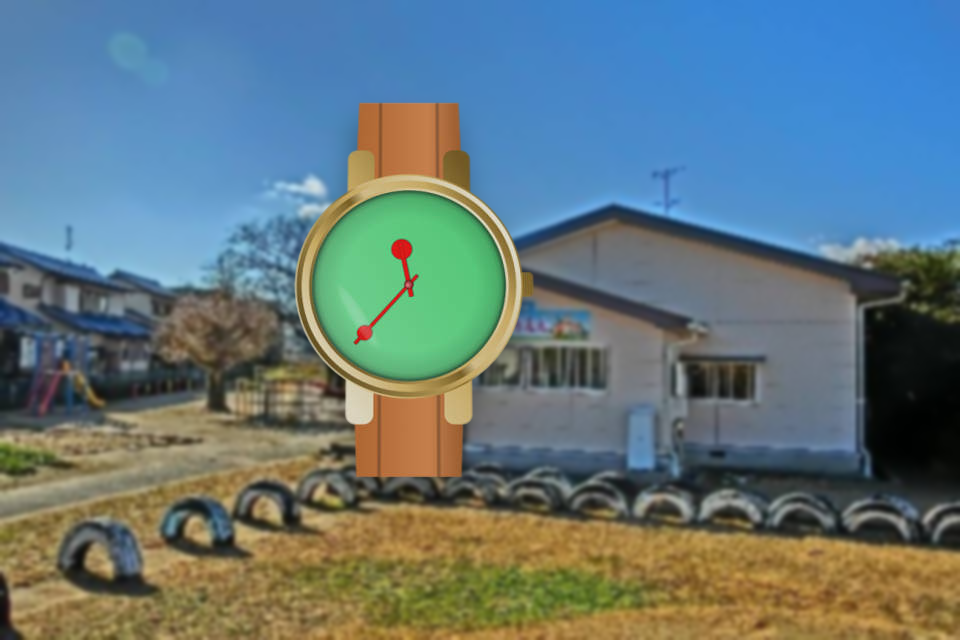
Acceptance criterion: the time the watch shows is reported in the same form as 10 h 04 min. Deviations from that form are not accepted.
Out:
11 h 37 min
